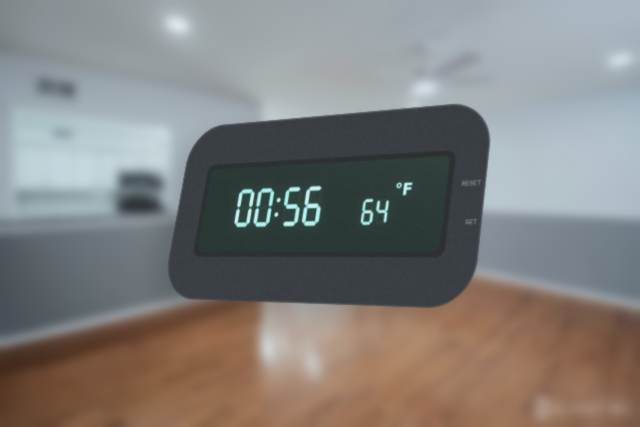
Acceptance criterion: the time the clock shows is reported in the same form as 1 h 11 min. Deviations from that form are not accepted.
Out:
0 h 56 min
